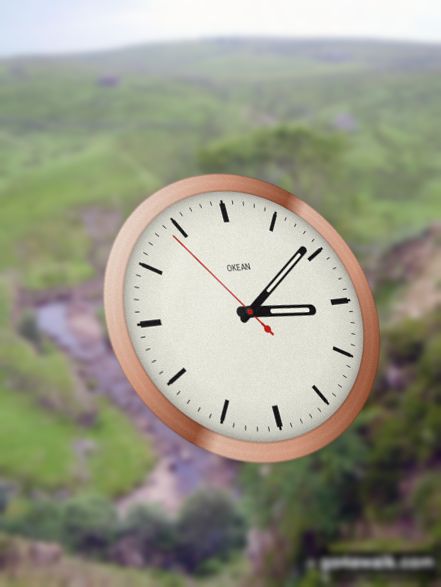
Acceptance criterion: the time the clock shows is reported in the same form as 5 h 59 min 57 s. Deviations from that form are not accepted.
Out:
3 h 08 min 54 s
